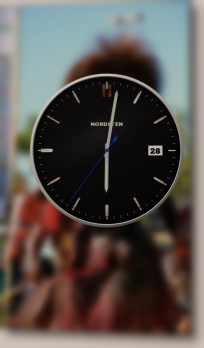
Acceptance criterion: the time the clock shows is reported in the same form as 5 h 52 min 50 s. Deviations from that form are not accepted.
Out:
6 h 01 min 36 s
